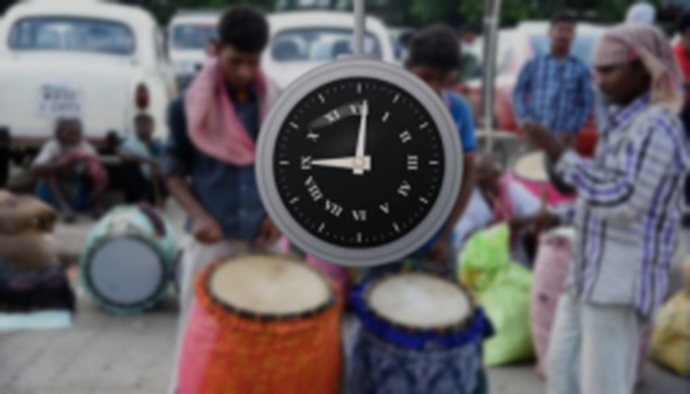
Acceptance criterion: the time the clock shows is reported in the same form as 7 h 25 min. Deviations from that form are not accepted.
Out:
9 h 01 min
